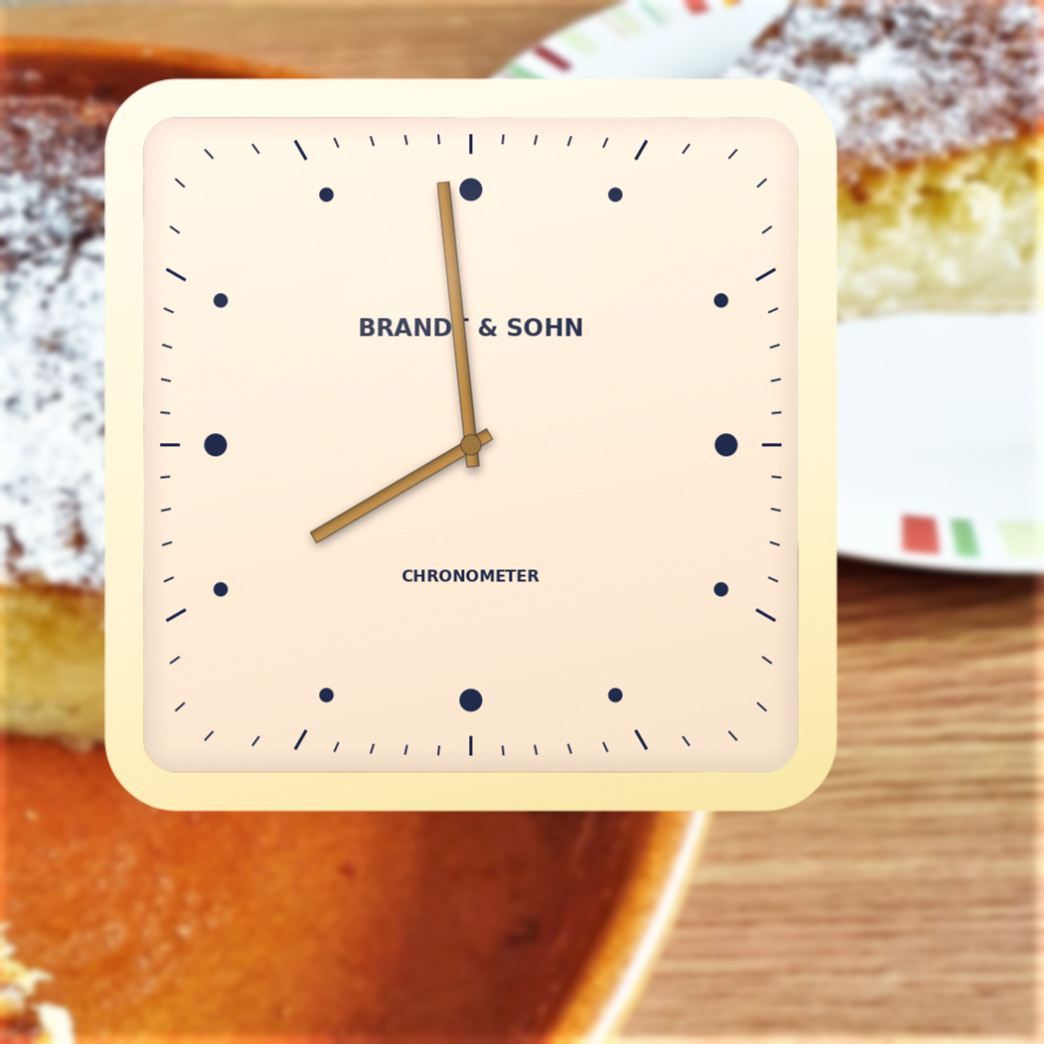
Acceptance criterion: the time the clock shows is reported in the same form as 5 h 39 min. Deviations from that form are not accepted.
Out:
7 h 59 min
